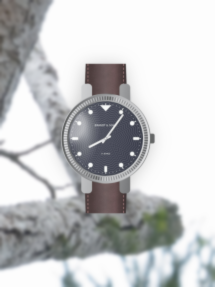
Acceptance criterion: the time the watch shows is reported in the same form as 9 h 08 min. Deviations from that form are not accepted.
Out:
8 h 06 min
